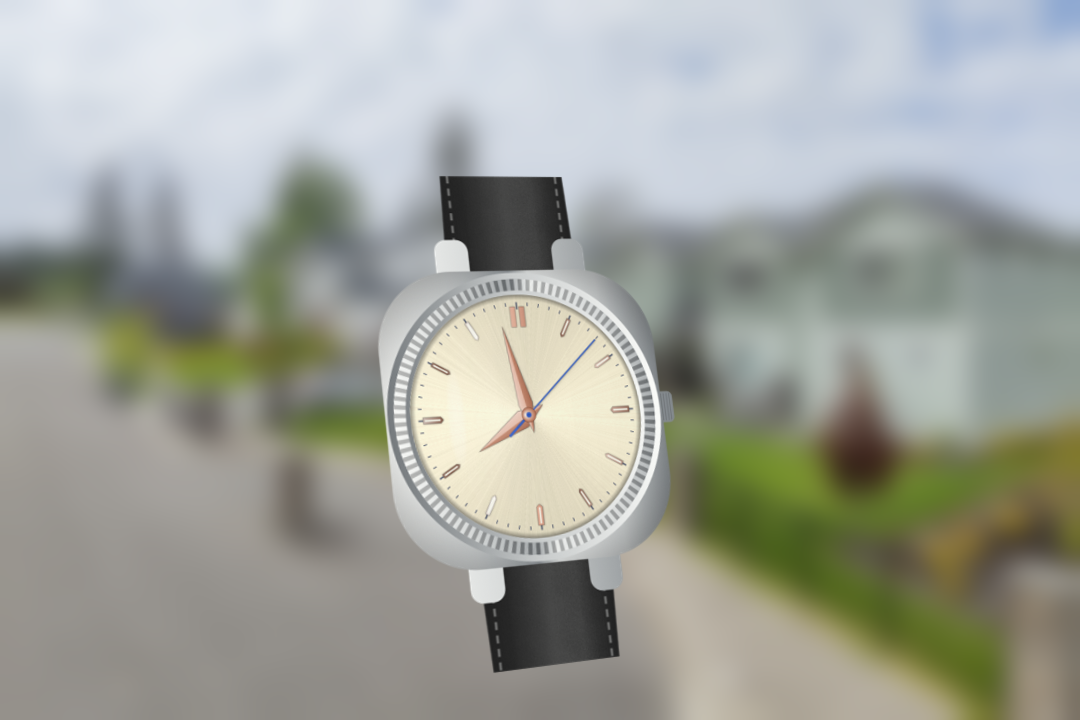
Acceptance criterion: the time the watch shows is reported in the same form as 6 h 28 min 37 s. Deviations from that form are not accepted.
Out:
7 h 58 min 08 s
